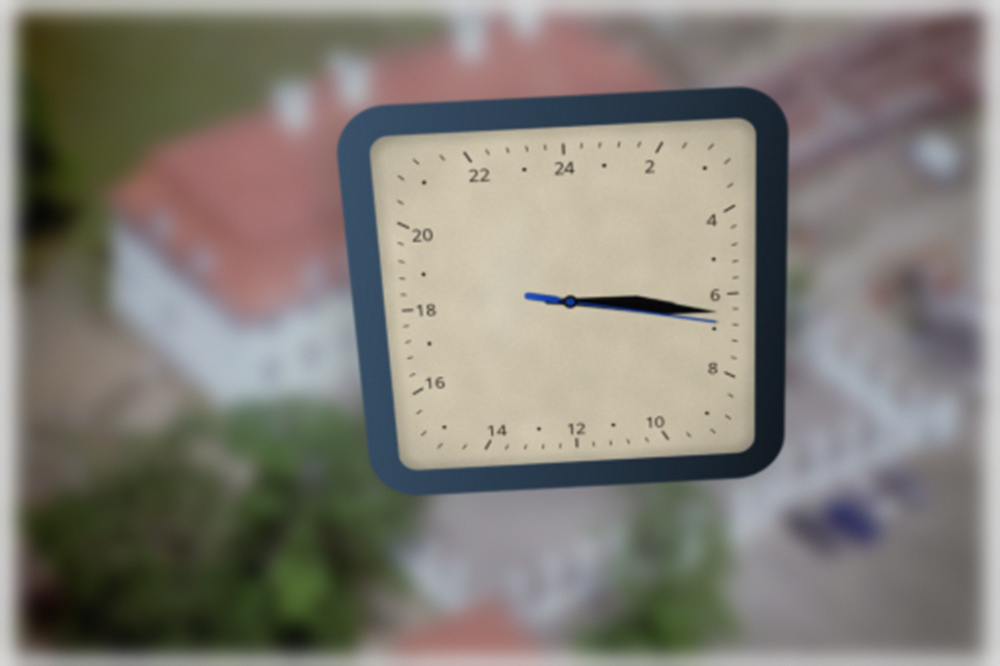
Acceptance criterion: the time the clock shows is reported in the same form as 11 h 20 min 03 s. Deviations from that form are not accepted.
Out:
6 h 16 min 17 s
